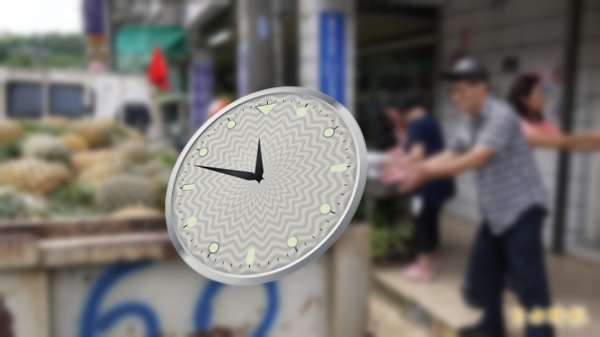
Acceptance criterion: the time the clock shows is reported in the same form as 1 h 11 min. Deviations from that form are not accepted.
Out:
11 h 48 min
